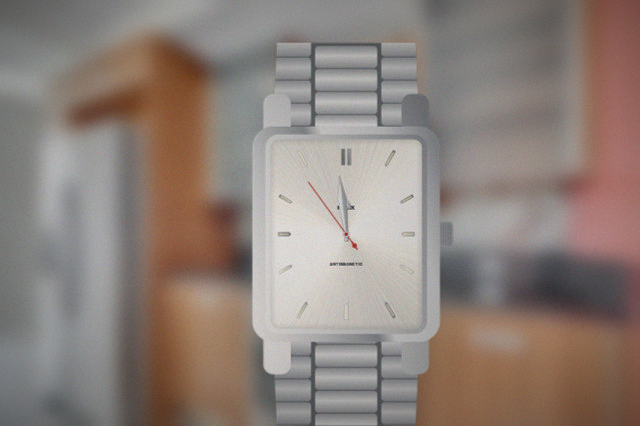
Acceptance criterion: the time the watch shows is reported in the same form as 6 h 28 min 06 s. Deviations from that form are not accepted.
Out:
11 h 58 min 54 s
